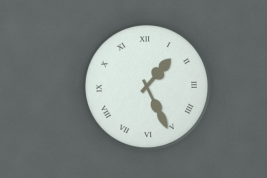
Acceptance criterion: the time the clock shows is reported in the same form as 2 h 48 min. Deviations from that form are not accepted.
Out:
1 h 26 min
